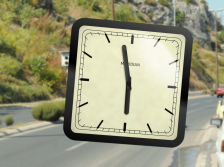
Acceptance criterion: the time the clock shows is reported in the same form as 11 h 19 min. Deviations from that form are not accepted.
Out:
5 h 58 min
